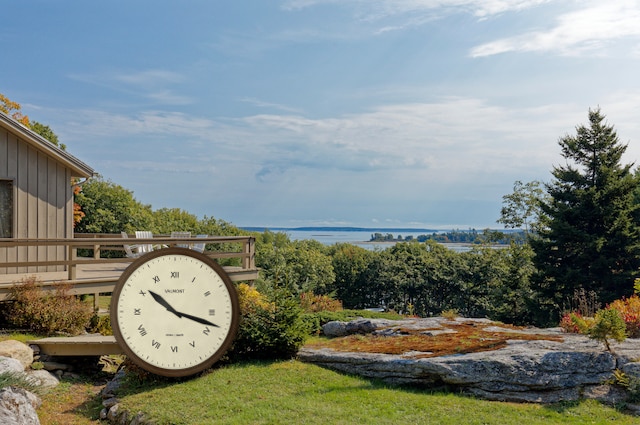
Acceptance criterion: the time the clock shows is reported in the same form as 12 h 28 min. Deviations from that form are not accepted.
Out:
10 h 18 min
